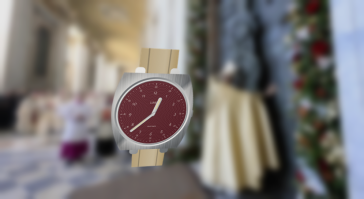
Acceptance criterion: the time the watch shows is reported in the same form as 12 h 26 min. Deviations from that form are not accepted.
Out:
12 h 38 min
